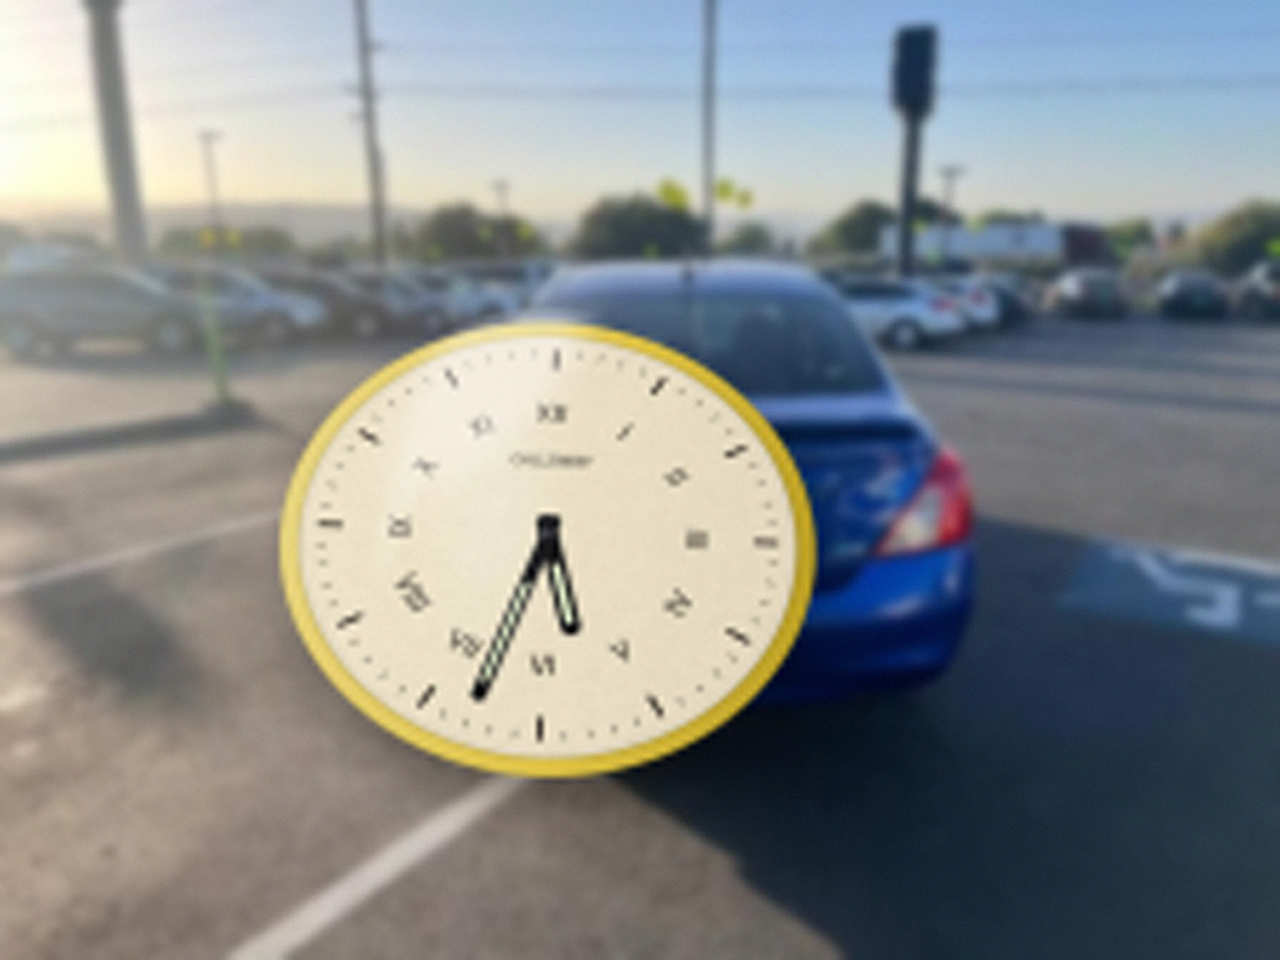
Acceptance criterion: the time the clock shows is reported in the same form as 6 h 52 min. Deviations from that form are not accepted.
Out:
5 h 33 min
